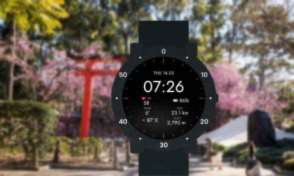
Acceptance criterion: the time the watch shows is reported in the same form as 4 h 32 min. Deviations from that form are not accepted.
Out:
7 h 26 min
